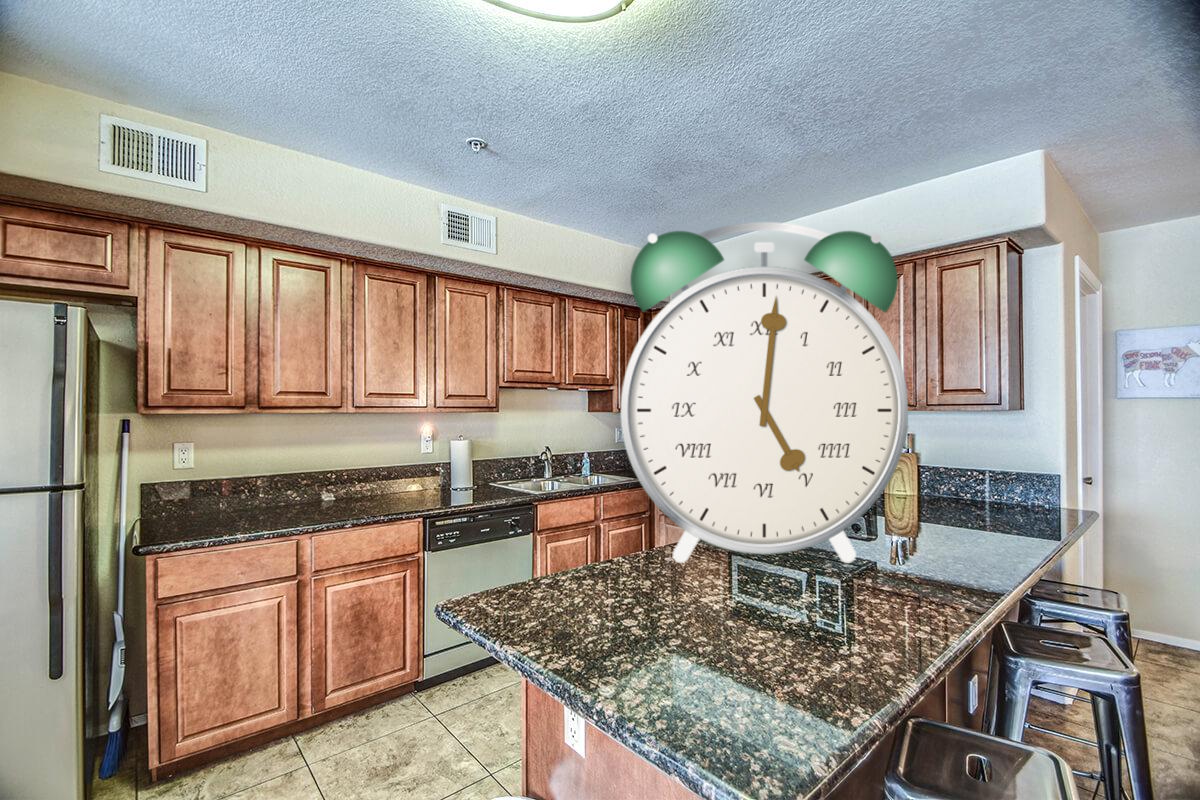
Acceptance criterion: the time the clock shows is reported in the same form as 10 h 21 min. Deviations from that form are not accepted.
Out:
5 h 01 min
